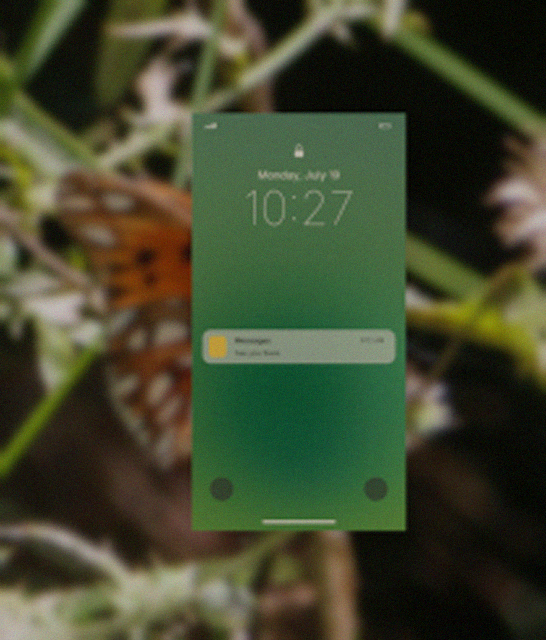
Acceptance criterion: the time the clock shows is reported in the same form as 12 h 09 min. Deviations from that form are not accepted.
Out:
10 h 27 min
